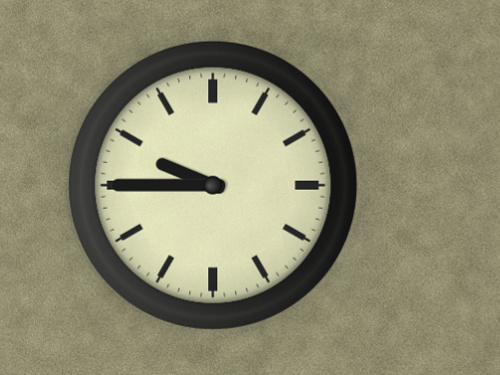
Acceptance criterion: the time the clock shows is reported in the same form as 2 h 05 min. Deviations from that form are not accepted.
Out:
9 h 45 min
